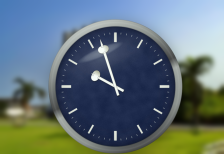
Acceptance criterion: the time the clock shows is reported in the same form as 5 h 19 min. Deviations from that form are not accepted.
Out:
9 h 57 min
